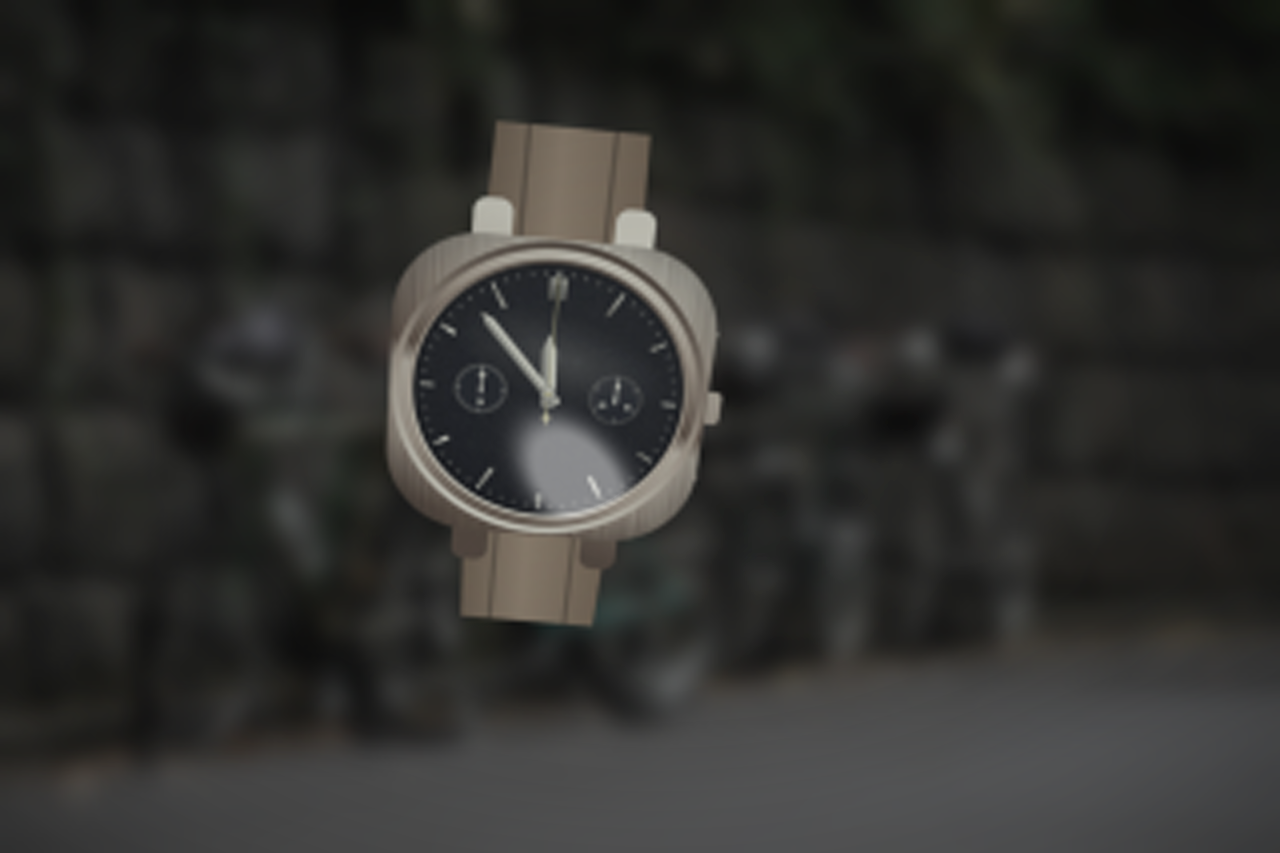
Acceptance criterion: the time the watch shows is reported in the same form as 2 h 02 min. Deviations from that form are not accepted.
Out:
11 h 53 min
